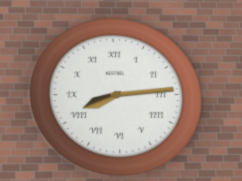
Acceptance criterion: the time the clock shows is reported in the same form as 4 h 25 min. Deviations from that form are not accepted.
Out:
8 h 14 min
